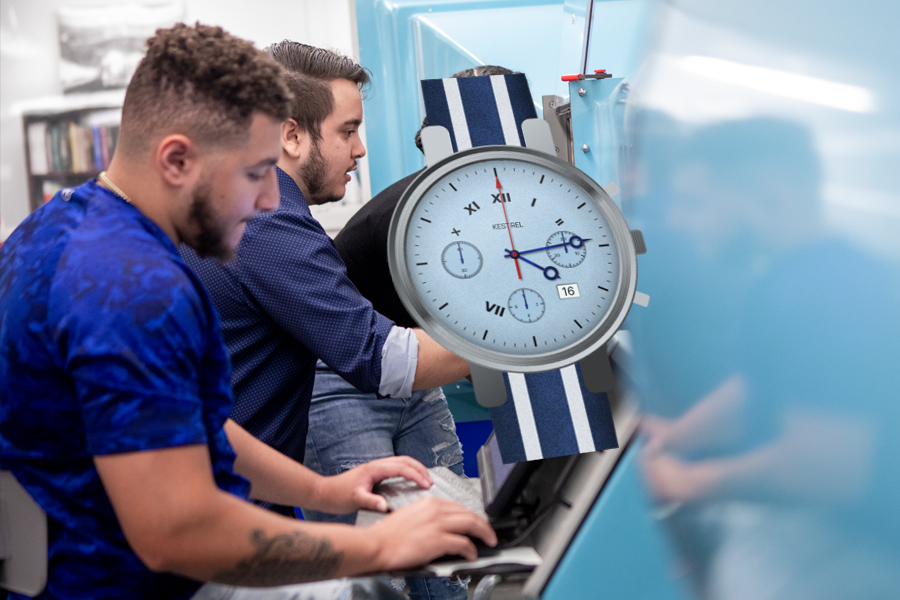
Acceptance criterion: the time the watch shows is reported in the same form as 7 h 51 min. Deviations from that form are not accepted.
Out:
4 h 14 min
